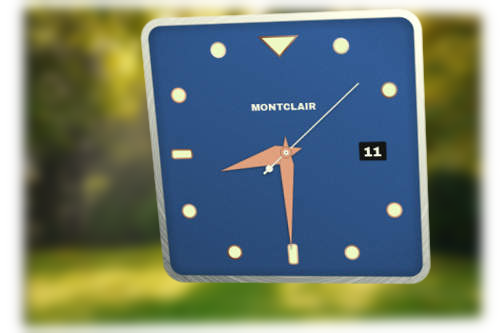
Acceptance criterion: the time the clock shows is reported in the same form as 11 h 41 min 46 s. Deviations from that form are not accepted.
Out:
8 h 30 min 08 s
